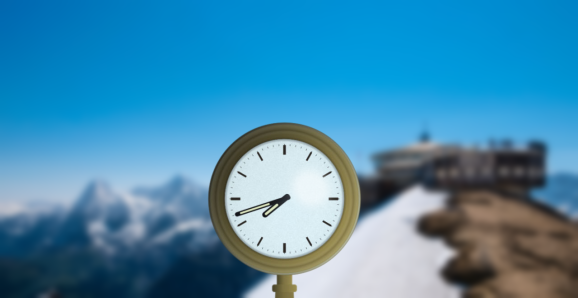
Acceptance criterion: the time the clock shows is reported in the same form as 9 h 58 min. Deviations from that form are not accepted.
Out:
7 h 42 min
